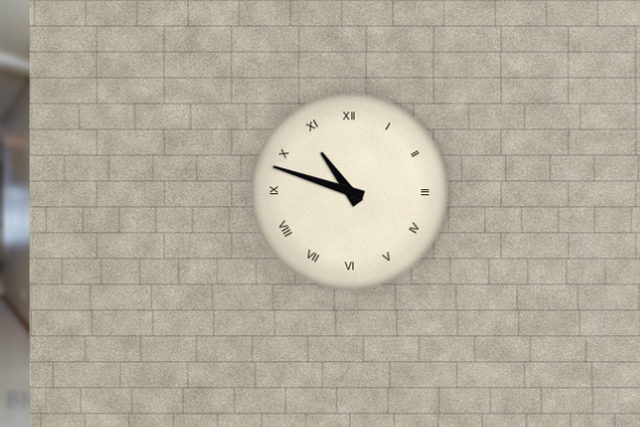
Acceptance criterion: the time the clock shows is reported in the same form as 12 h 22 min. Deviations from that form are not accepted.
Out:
10 h 48 min
